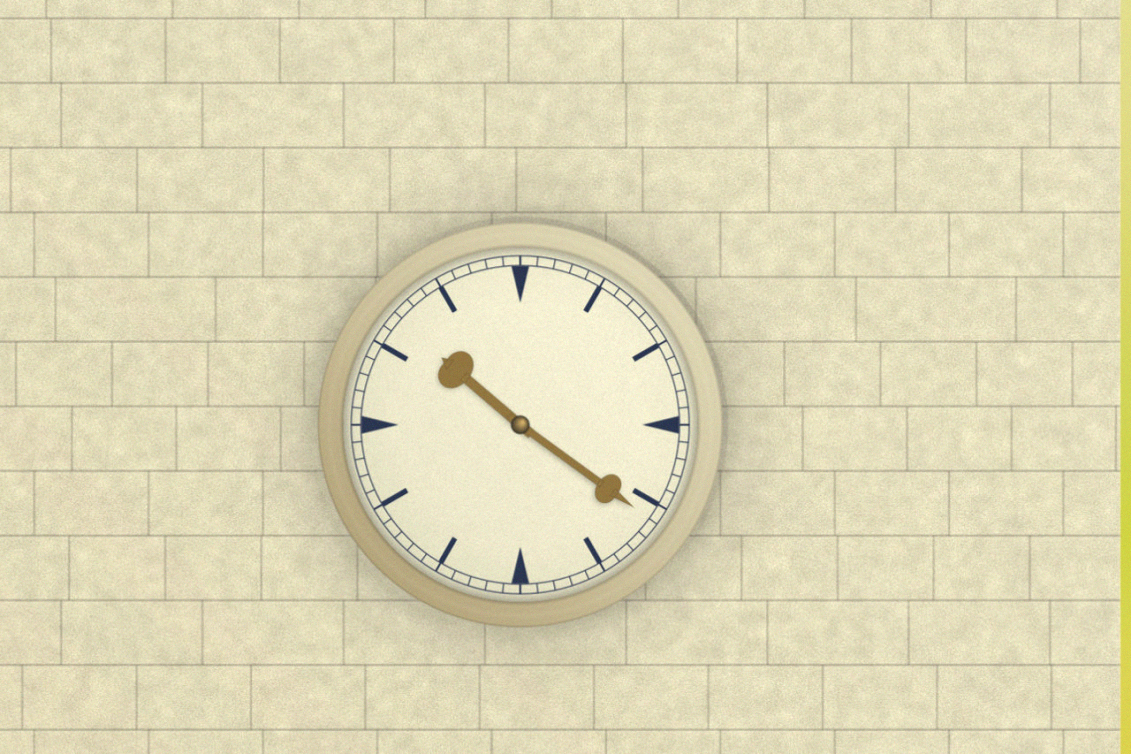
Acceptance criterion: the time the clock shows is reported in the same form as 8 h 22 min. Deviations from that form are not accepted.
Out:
10 h 21 min
